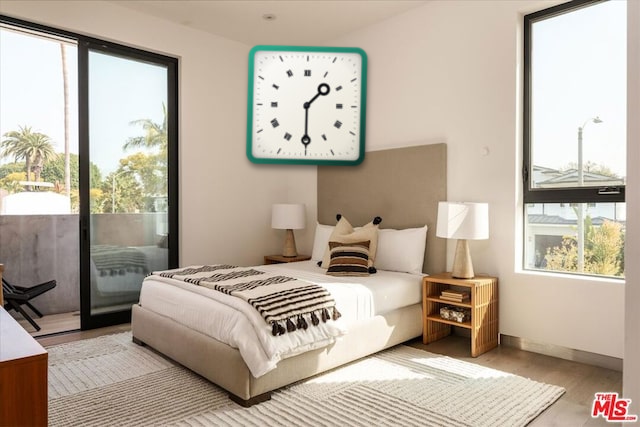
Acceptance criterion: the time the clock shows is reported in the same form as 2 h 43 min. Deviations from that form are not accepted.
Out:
1 h 30 min
